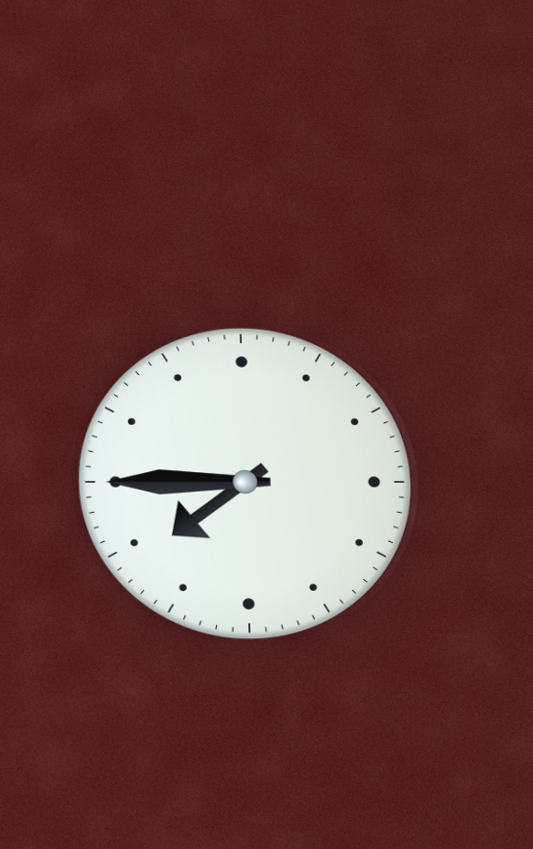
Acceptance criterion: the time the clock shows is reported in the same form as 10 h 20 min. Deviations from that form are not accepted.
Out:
7 h 45 min
